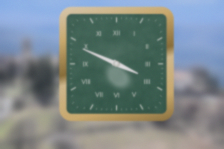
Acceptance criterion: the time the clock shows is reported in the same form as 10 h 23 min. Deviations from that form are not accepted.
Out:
3 h 49 min
